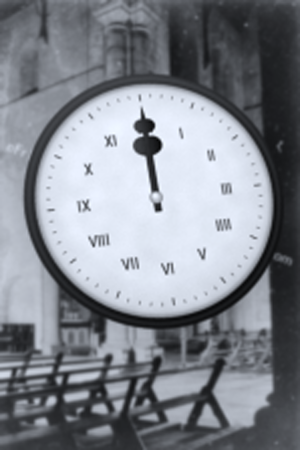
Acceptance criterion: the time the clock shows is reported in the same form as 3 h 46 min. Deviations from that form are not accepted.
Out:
12 h 00 min
